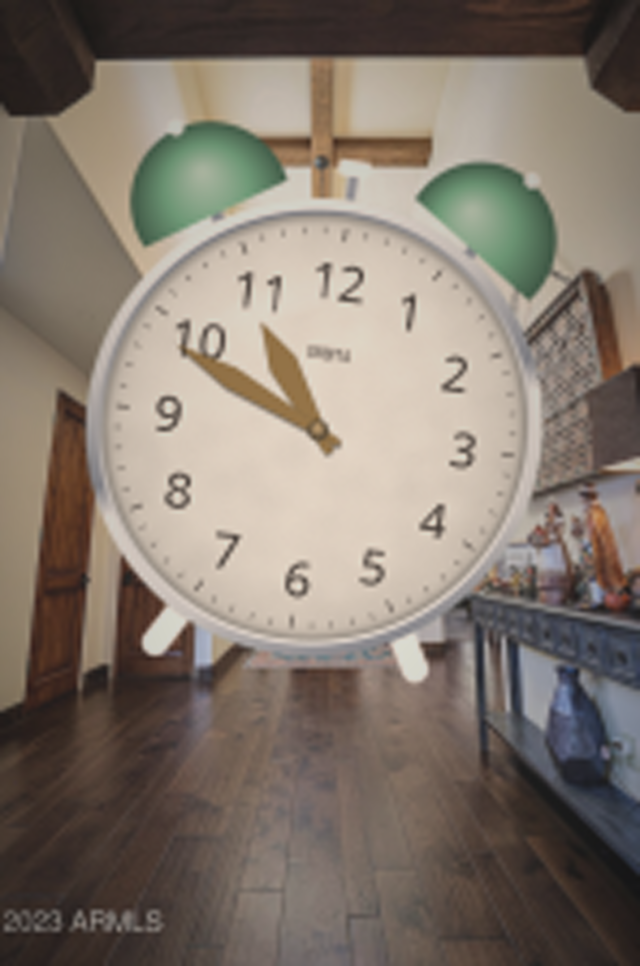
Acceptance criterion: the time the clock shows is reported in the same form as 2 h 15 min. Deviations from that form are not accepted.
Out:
10 h 49 min
